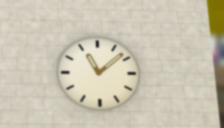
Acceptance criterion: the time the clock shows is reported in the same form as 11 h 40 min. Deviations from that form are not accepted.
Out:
11 h 08 min
